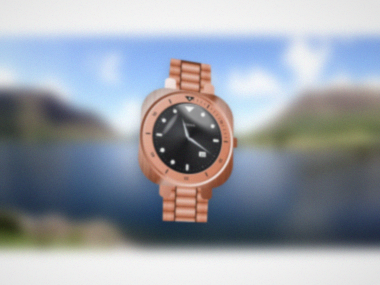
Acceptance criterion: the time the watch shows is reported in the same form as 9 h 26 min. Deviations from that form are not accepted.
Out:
11 h 20 min
